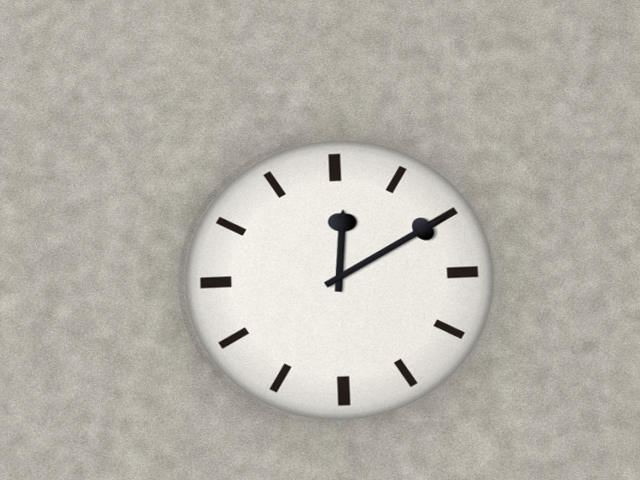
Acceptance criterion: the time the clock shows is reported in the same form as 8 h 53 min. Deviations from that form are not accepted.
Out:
12 h 10 min
